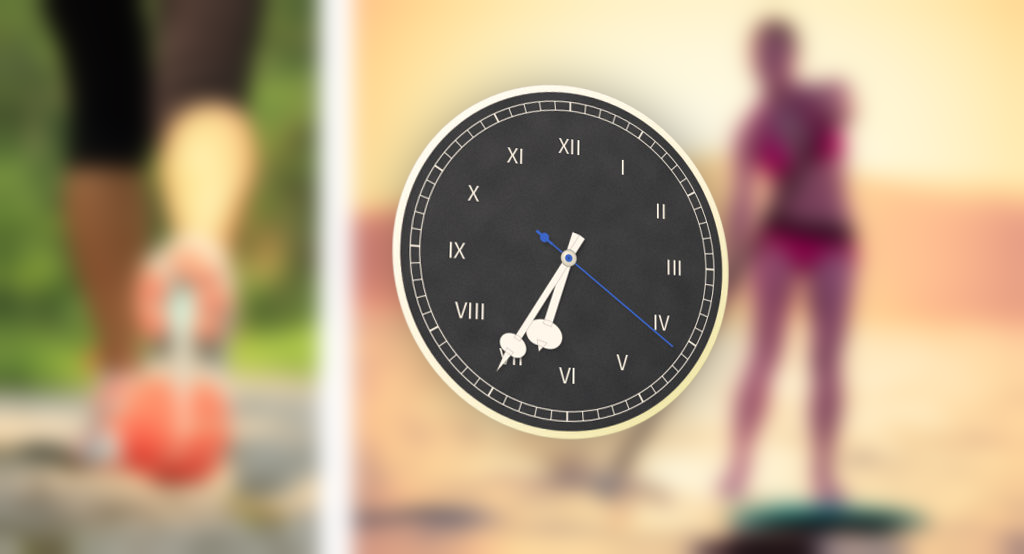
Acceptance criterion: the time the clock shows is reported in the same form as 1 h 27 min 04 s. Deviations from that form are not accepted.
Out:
6 h 35 min 21 s
